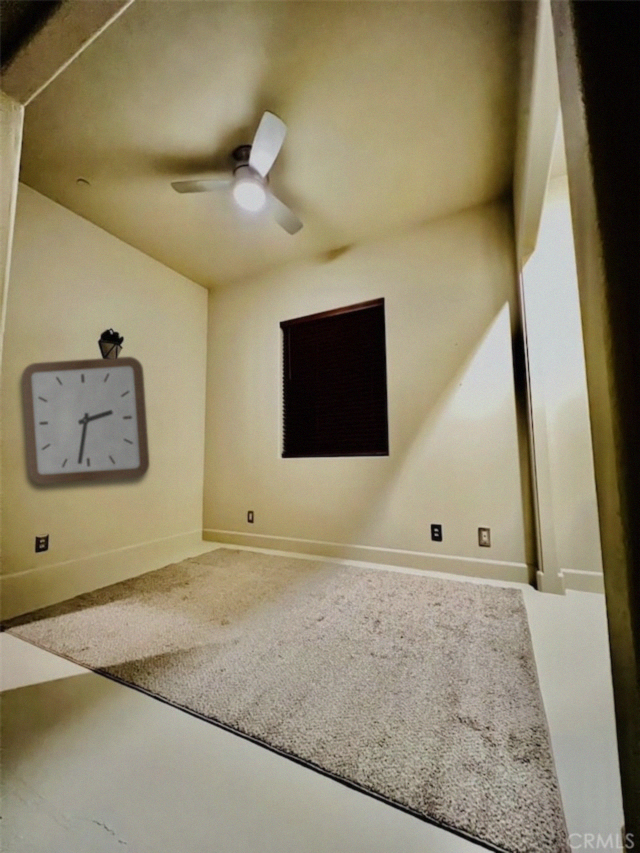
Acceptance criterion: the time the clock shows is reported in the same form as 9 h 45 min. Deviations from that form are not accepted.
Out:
2 h 32 min
